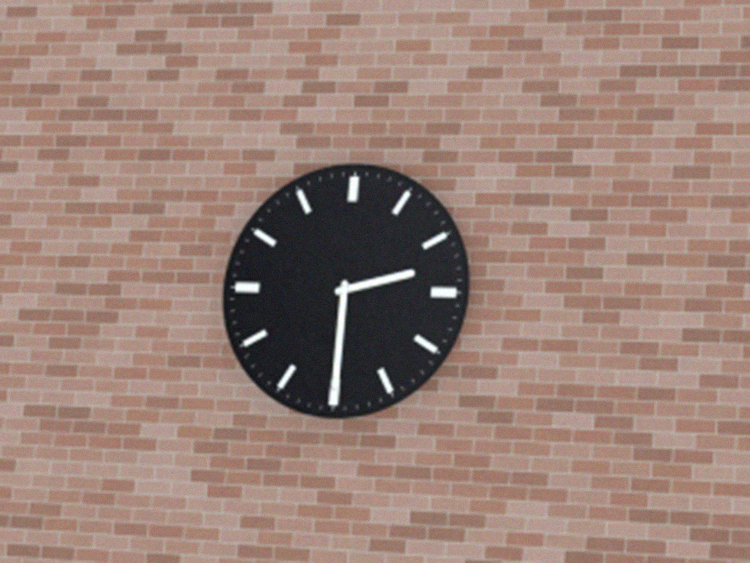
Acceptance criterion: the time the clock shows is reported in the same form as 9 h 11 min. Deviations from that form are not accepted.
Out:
2 h 30 min
